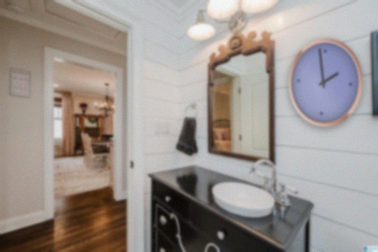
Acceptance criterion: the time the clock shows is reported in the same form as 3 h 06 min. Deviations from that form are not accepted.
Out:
1 h 58 min
